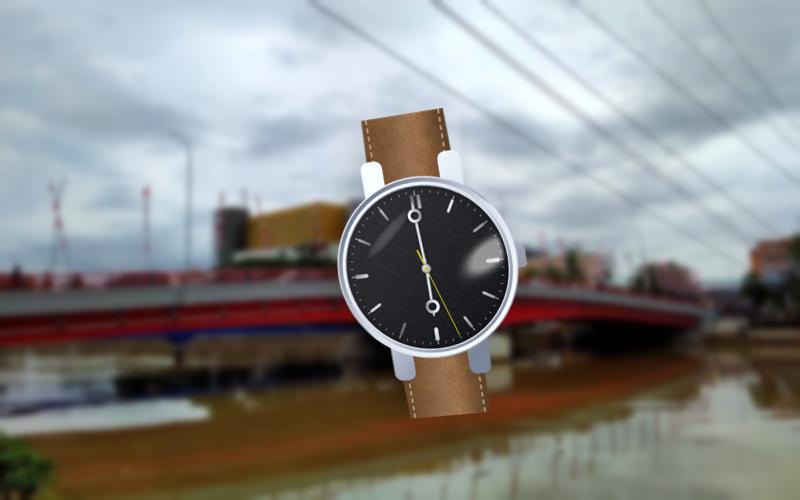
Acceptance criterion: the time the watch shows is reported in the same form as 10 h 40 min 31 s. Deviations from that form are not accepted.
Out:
5 h 59 min 27 s
